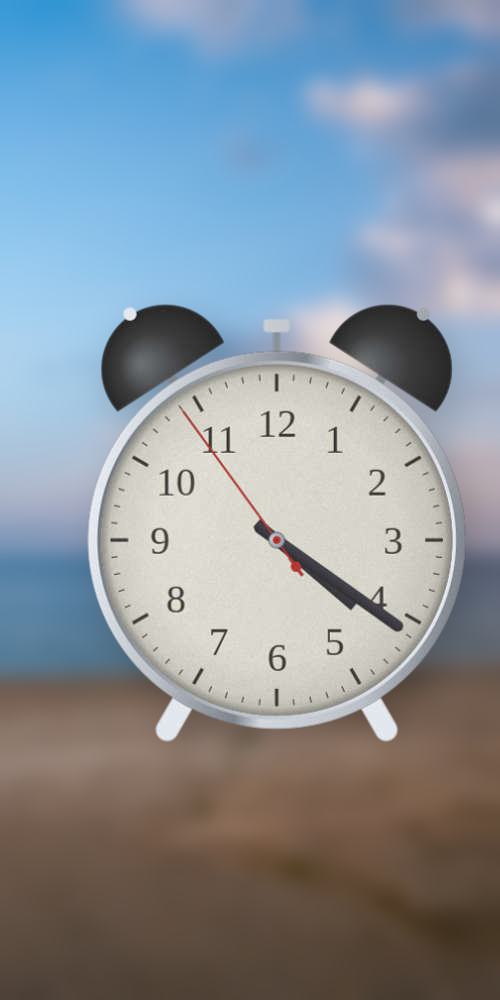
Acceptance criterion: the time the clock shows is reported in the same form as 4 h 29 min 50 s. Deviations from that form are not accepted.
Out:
4 h 20 min 54 s
